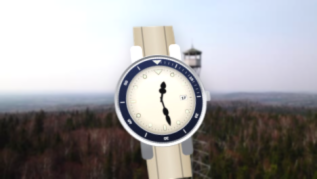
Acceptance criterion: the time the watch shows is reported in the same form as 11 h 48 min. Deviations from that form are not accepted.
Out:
12 h 28 min
